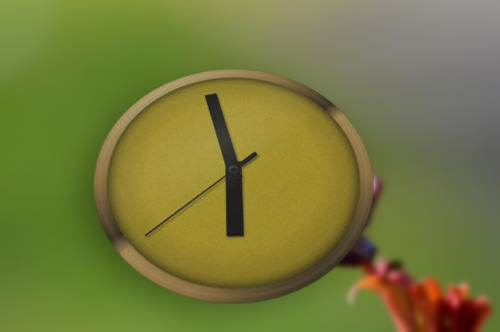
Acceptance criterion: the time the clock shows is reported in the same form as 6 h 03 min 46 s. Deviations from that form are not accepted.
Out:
5 h 57 min 38 s
